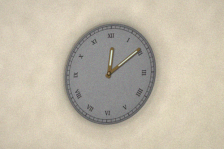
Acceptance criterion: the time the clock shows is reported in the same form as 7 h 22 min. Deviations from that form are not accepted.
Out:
12 h 09 min
